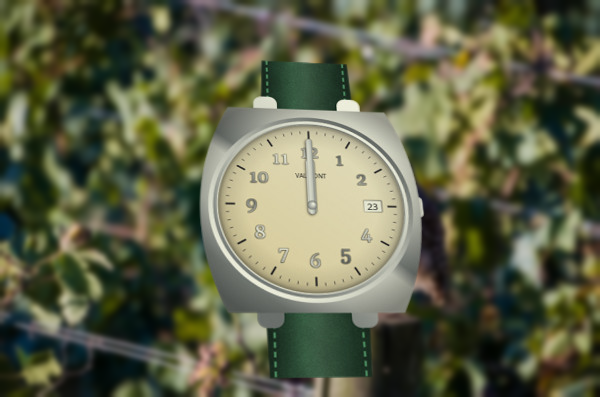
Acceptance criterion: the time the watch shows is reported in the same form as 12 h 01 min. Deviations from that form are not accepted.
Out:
12 h 00 min
